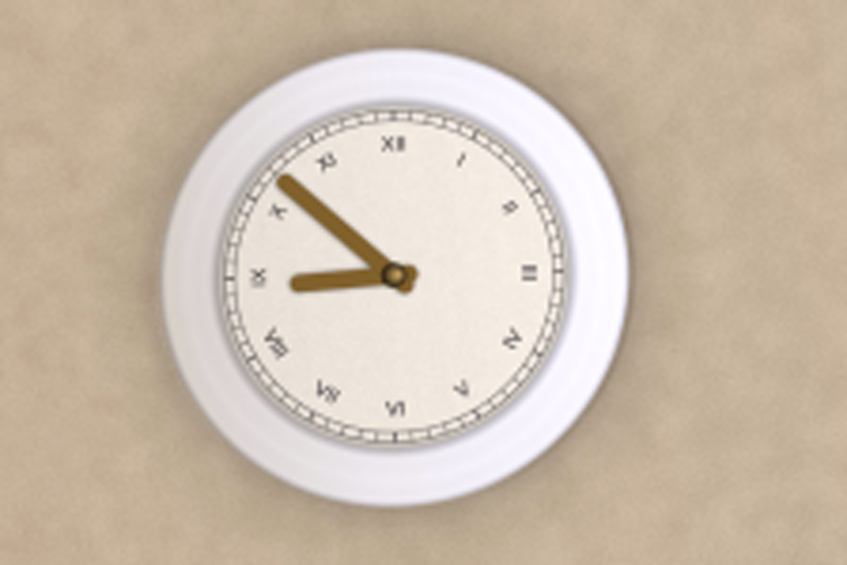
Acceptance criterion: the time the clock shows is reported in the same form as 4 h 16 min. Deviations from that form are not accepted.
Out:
8 h 52 min
